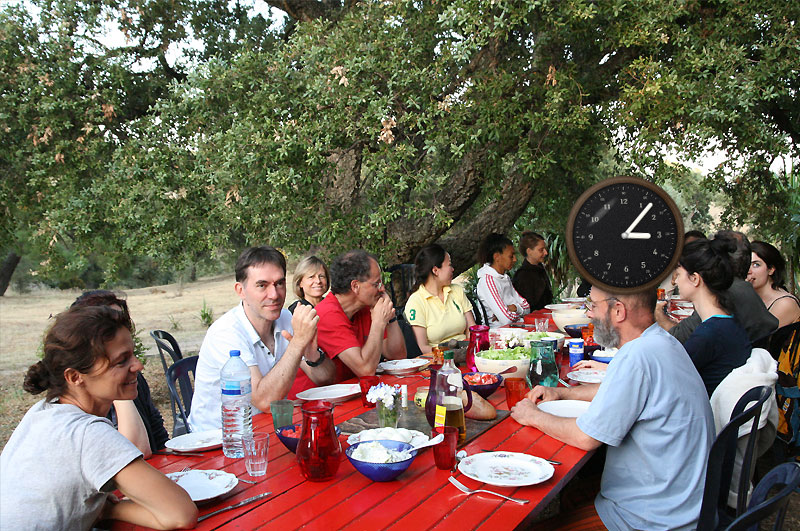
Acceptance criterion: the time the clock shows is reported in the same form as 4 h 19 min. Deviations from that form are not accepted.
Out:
3 h 07 min
